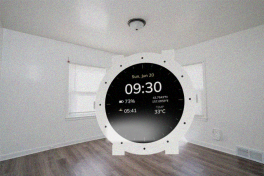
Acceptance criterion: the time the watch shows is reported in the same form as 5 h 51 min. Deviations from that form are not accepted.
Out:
9 h 30 min
